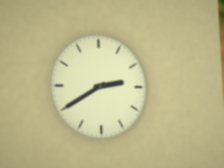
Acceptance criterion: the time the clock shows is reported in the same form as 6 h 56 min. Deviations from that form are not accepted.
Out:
2 h 40 min
